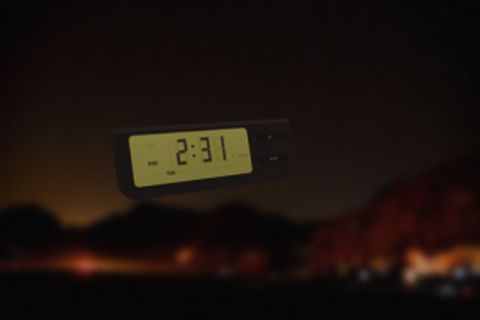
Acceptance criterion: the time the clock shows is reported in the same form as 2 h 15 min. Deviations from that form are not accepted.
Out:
2 h 31 min
